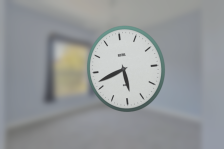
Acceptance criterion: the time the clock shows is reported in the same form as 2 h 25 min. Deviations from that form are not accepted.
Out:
5 h 42 min
